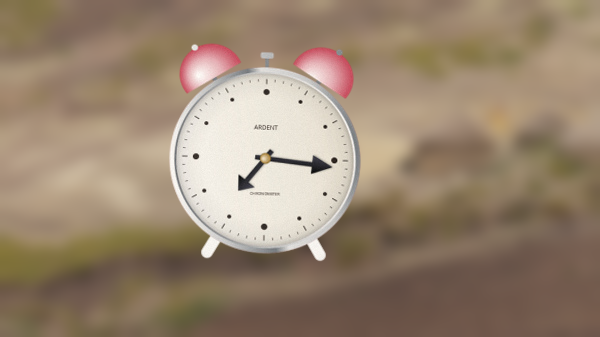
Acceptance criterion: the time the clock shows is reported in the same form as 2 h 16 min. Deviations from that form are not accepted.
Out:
7 h 16 min
